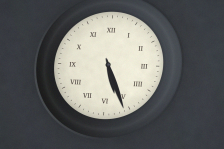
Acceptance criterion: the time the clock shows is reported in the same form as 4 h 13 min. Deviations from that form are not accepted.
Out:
5 h 26 min
